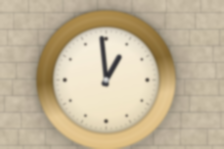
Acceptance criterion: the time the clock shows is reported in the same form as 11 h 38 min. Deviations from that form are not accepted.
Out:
12 h 59 min
